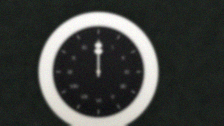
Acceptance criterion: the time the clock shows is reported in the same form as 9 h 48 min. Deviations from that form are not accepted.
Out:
12 h 00 min
